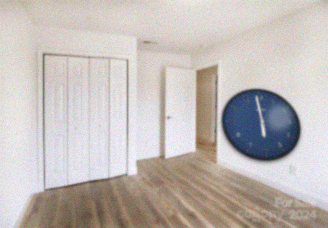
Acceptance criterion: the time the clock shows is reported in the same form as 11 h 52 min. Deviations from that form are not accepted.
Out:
5 h 59 min
